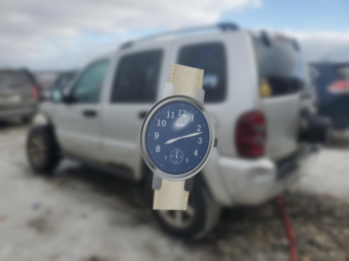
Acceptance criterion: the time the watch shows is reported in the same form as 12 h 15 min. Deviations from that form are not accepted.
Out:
8 h 12 min
